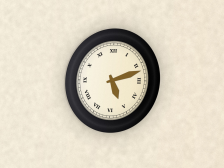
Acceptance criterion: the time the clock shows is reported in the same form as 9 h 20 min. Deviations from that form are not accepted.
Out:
5 h 12 min
